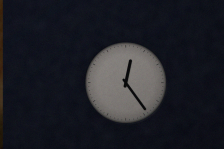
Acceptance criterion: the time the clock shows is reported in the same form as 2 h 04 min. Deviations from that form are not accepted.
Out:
12 h 24 min
